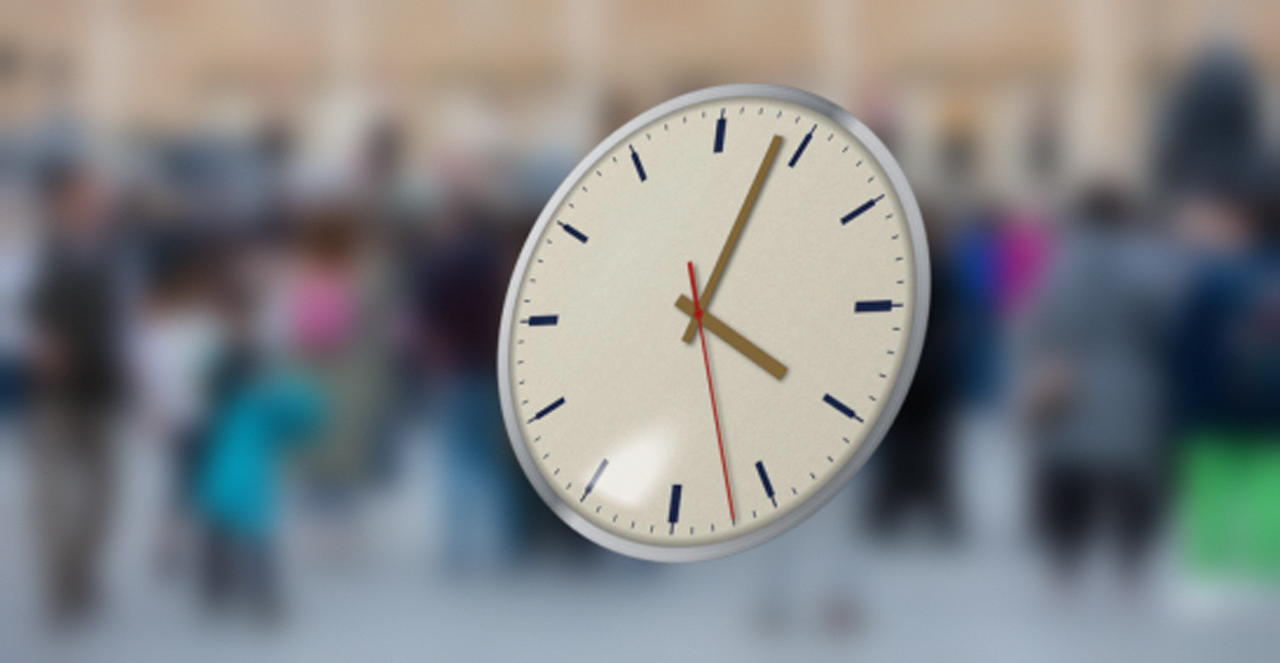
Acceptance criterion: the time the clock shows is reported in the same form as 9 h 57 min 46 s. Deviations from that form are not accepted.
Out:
4 h 03 min 27 s
